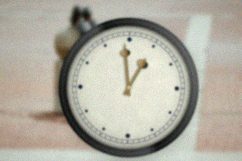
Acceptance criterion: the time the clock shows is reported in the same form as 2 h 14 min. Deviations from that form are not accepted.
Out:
12 h 59 min
